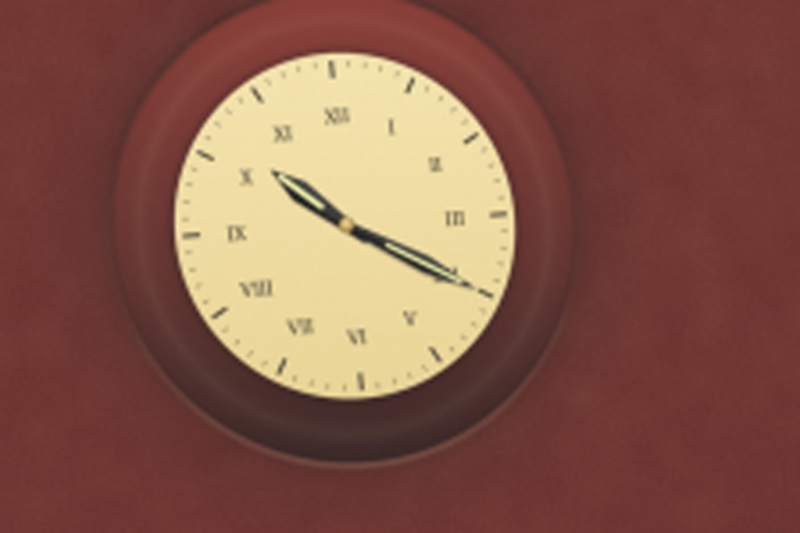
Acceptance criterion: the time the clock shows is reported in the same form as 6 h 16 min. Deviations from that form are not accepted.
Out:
10 h 20 min
